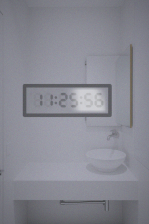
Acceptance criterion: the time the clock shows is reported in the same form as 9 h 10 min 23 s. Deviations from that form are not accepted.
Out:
11 h 25 min 56 s
